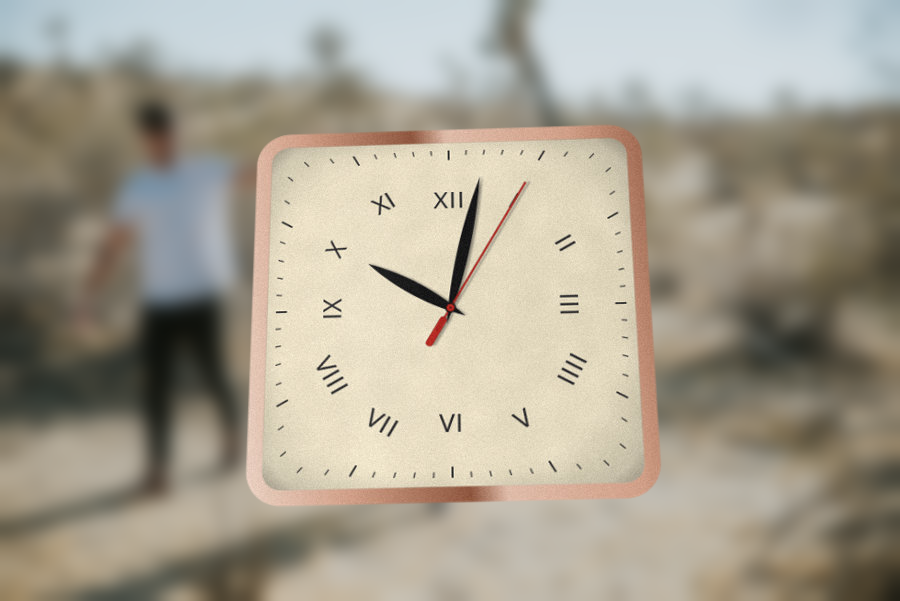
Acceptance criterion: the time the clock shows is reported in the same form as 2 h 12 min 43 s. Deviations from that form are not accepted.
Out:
10 h 02 min 05 s
